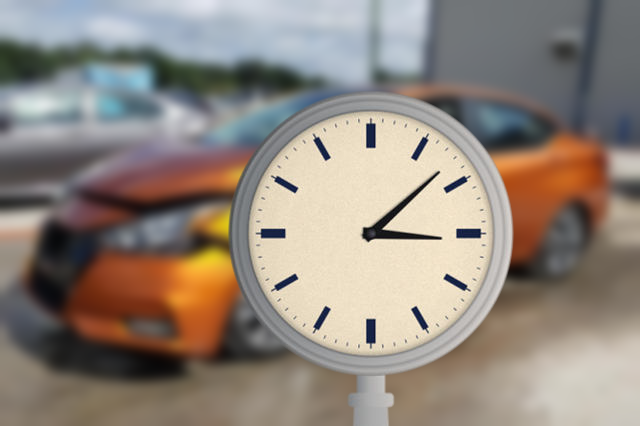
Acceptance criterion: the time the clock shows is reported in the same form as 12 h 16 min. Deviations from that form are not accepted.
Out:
3 h 08 min
